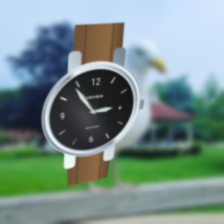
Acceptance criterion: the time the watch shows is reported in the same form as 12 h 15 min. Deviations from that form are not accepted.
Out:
2 h 54 min
